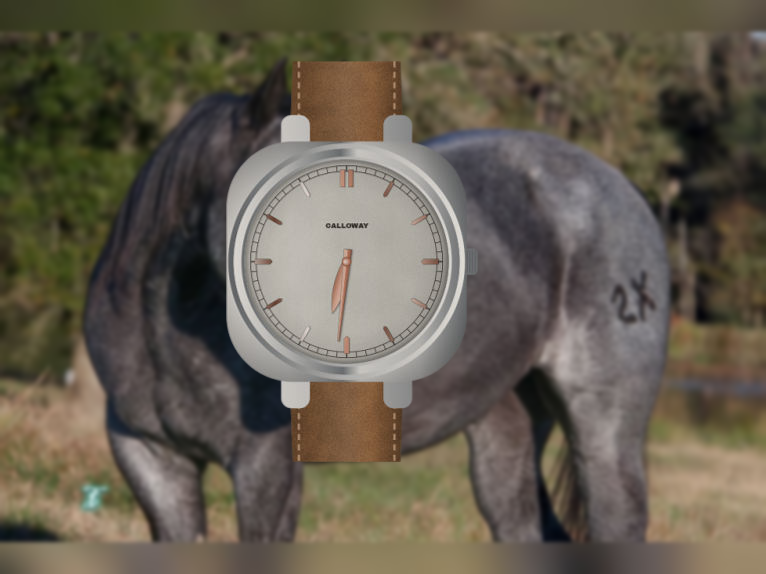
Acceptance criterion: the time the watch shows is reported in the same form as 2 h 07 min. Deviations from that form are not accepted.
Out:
6 h 31 min
